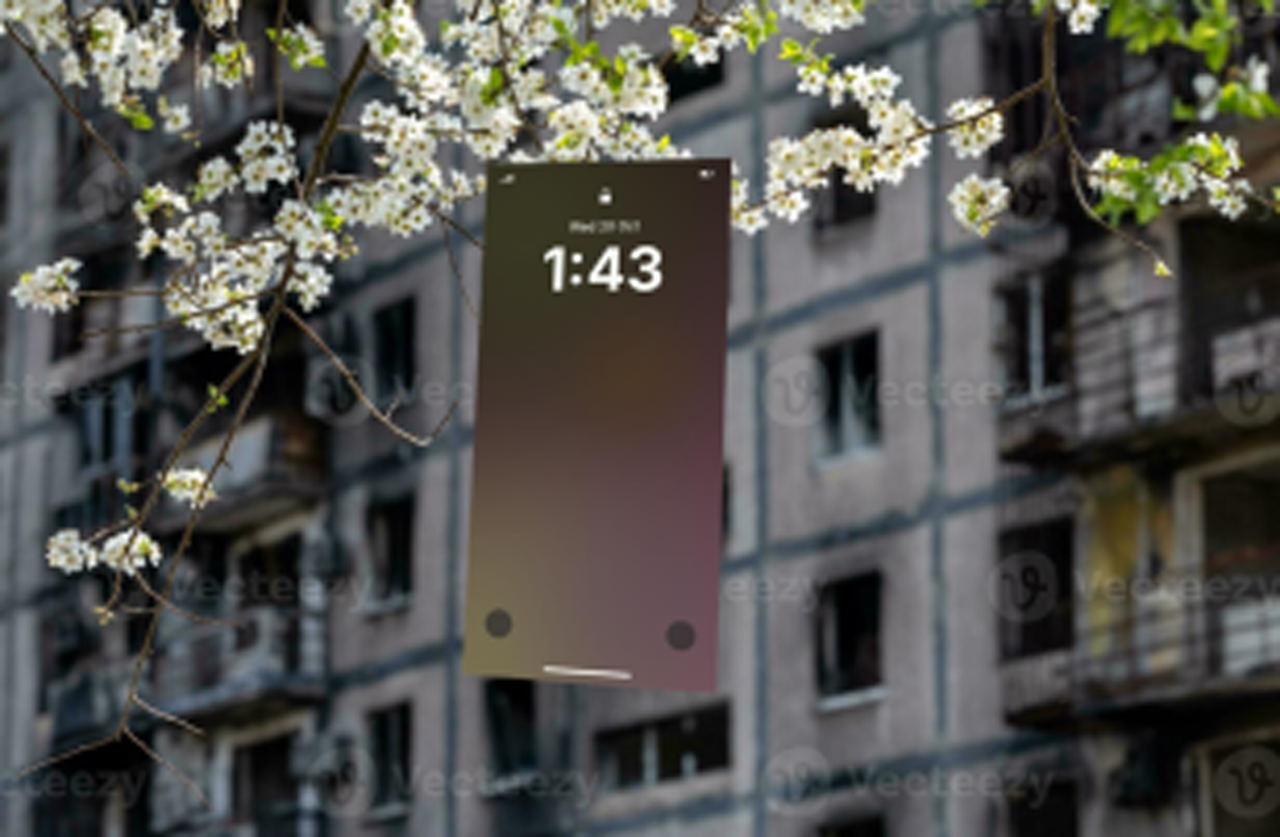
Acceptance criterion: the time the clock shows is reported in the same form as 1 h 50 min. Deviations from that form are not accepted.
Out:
1 h 43 min
